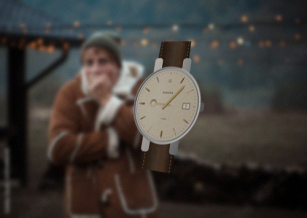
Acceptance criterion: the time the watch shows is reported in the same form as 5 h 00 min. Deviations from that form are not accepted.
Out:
9 h 07 min
